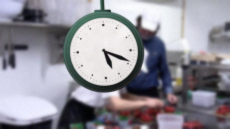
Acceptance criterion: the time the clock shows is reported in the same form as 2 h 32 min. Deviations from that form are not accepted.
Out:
5 h 19 min
